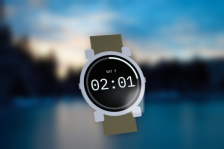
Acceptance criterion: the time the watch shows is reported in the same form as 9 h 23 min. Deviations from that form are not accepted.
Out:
2 h 01 min
